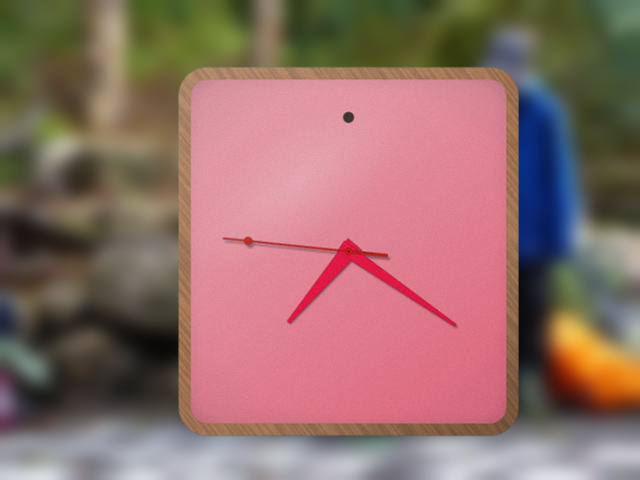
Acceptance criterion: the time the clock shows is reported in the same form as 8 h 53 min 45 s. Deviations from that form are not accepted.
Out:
7 h 20 min 46 s
